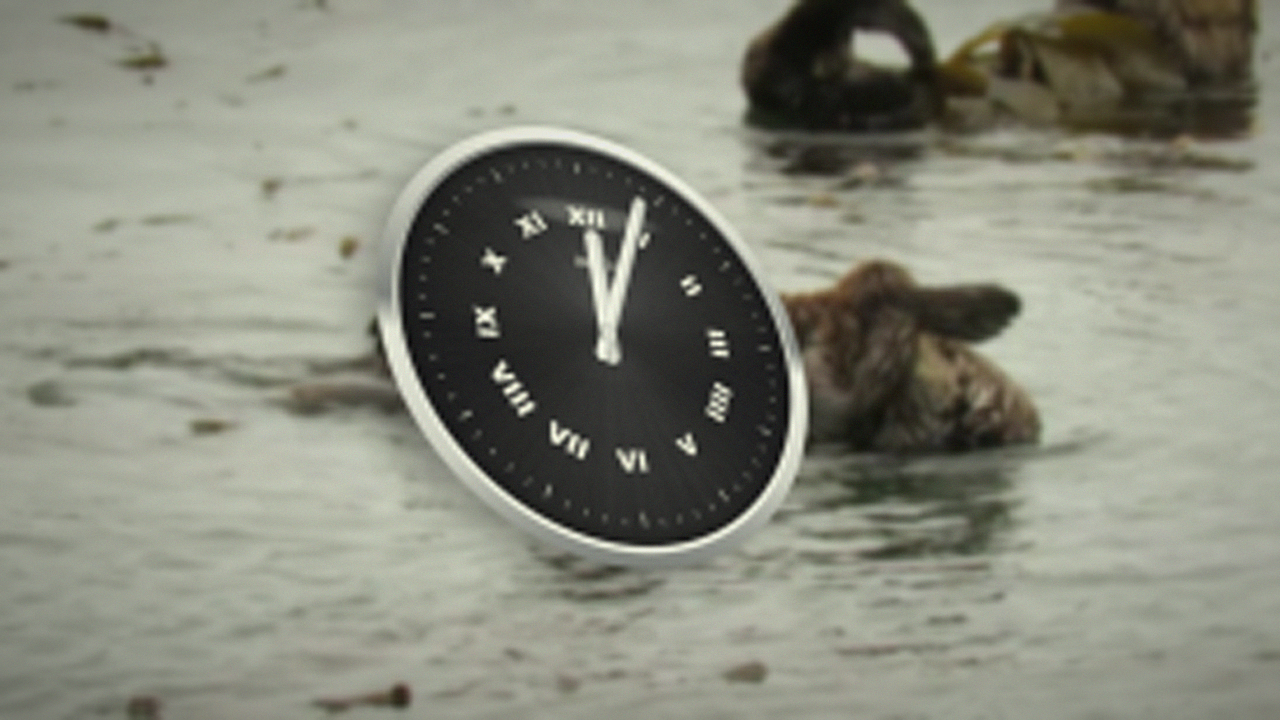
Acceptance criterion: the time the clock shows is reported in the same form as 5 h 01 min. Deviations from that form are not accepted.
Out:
12 h 04 min
